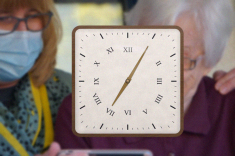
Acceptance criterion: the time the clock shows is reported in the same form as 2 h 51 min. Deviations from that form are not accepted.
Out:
7 h 05 min
